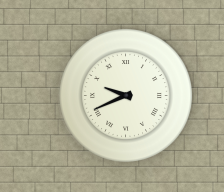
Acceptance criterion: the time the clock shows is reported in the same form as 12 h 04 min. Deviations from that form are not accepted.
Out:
9 h 41 min
